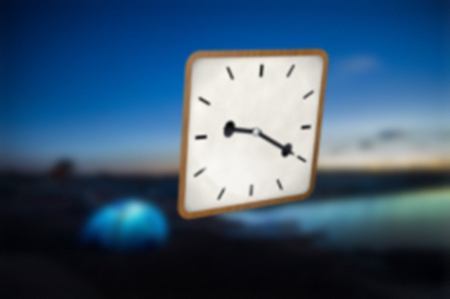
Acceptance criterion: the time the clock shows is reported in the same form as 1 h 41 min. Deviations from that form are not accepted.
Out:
9 h 20 min
